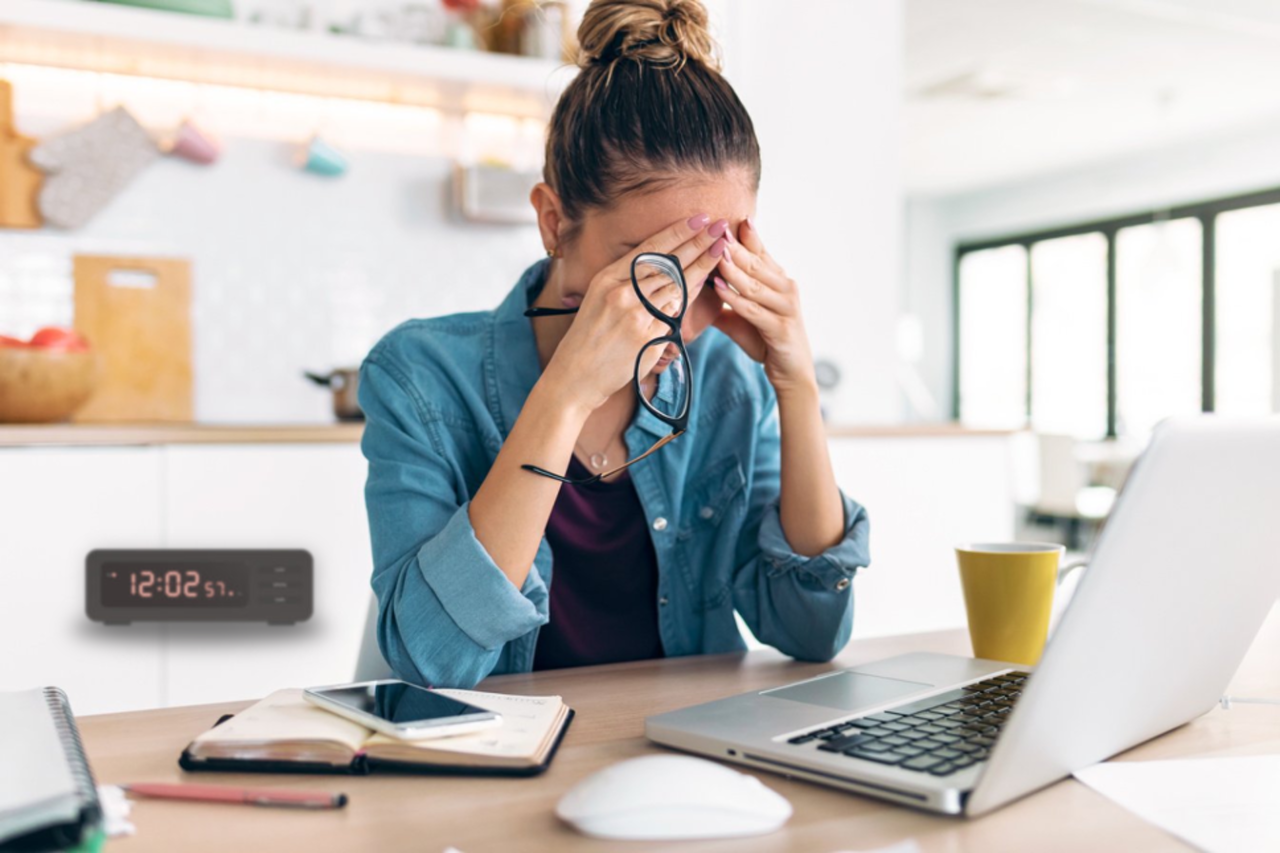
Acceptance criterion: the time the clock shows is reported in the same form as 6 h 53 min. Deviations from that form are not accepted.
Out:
12 h 02 min
